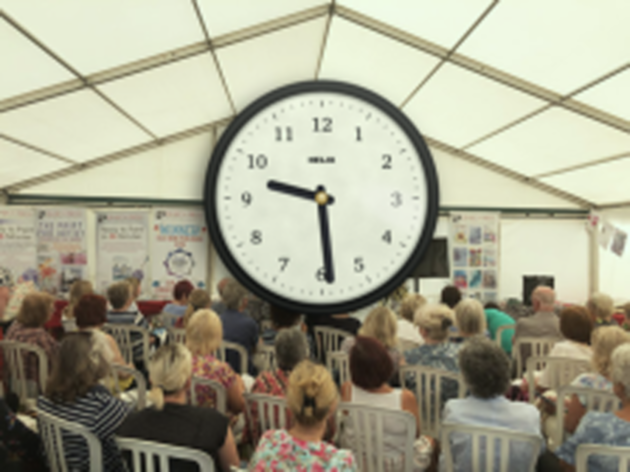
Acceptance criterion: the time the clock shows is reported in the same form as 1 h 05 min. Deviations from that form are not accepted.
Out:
9 h 29 min
